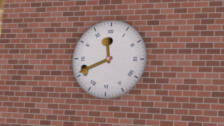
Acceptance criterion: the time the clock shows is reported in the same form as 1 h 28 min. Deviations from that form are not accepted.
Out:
11 h 41 min
